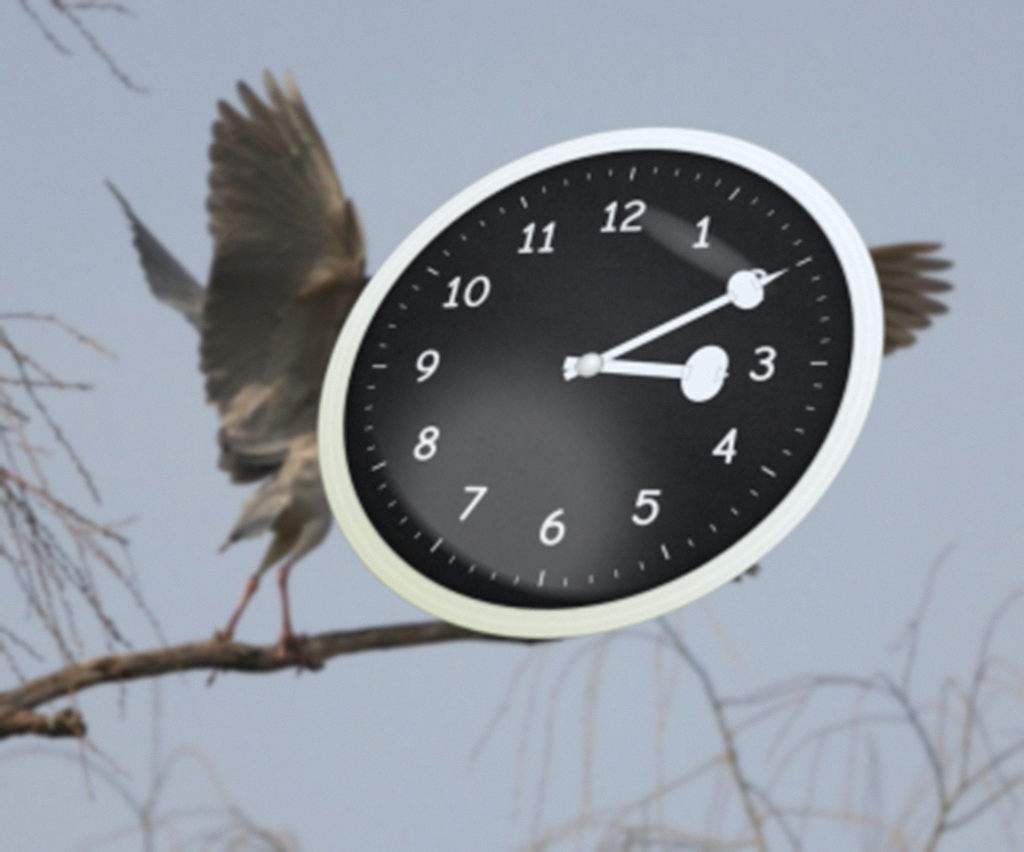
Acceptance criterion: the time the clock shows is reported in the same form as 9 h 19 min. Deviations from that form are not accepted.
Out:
3 h 10 min
